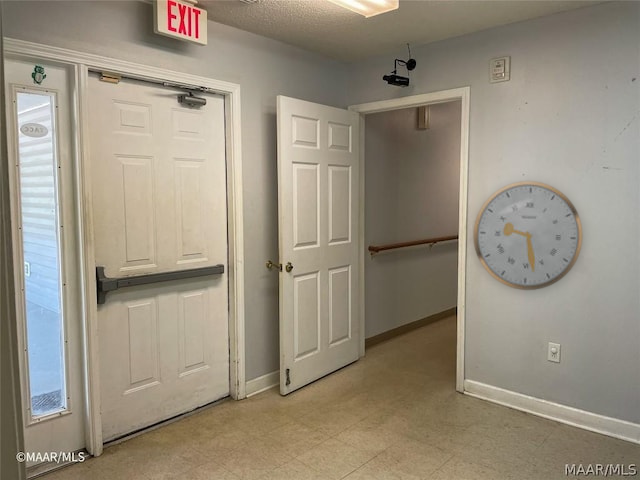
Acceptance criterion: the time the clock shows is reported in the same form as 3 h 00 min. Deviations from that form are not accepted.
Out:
9 h 28 min
